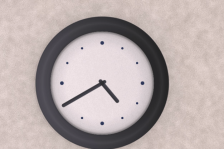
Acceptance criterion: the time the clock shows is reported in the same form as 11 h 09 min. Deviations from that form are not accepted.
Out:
4 h 40 min
